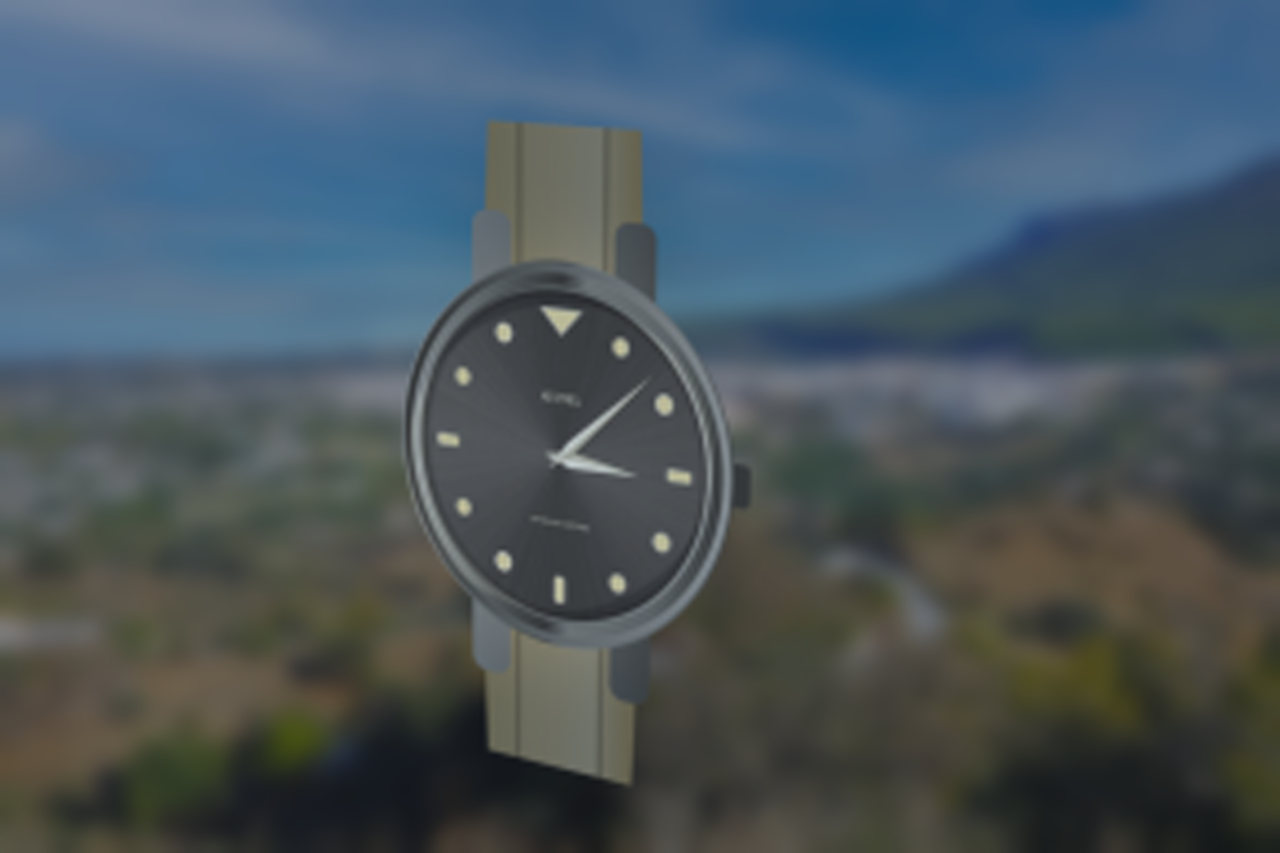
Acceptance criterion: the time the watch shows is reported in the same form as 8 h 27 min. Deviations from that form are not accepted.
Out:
3 h 08 min
